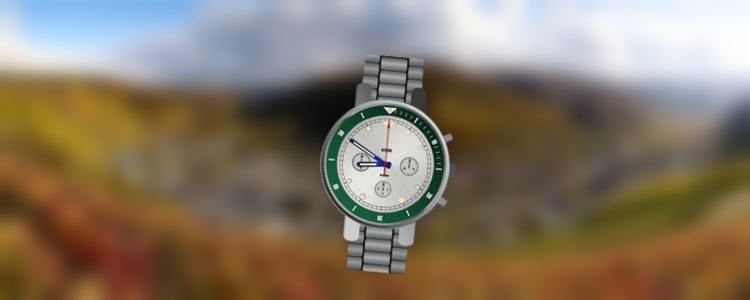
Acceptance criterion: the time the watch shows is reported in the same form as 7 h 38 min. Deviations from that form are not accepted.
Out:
8 h 50 min
